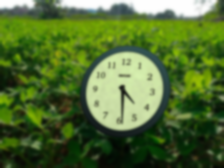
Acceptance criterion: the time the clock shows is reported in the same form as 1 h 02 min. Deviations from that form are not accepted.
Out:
4 h 29 min
